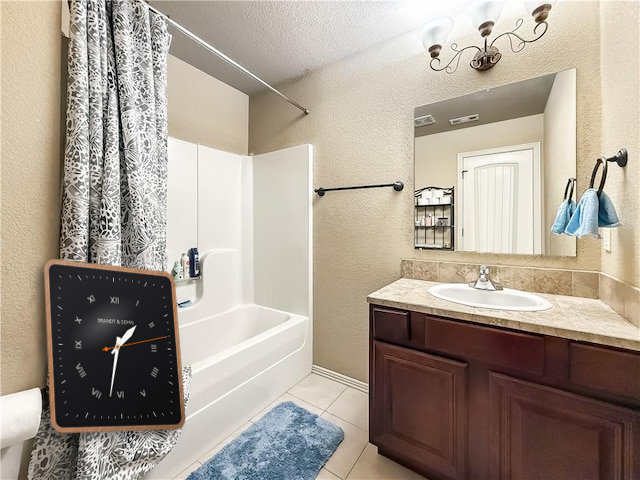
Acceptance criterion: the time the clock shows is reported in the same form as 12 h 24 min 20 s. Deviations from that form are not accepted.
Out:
1 h 32 min 13 s
